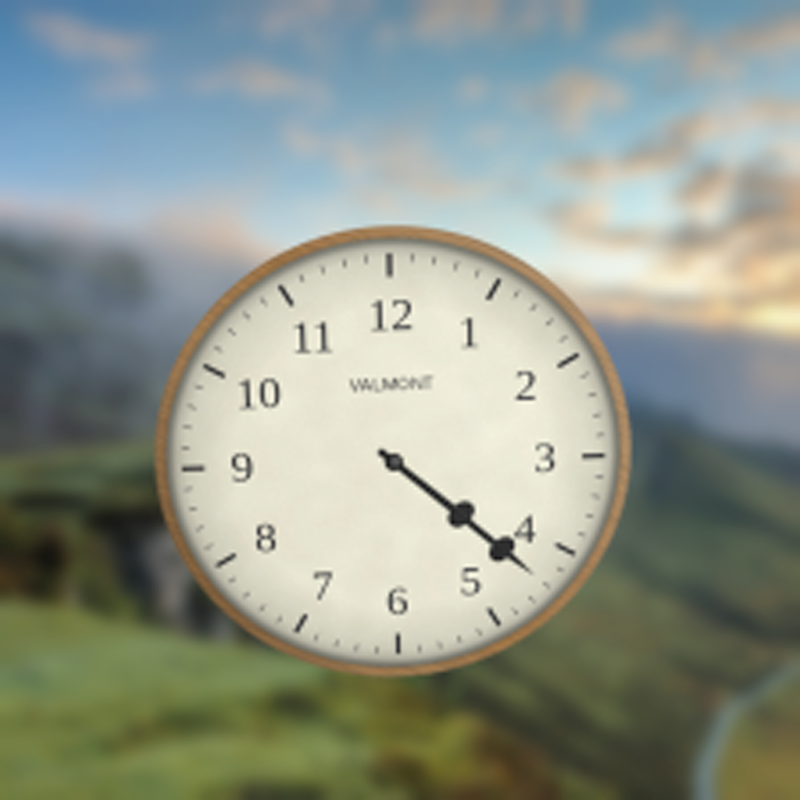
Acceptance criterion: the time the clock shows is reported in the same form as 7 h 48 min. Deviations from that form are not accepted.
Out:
4 h 22 min
